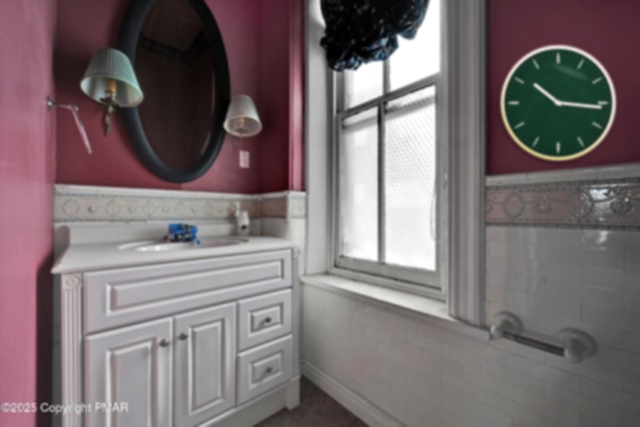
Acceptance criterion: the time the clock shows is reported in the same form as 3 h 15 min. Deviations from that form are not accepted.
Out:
10 h 16 min
